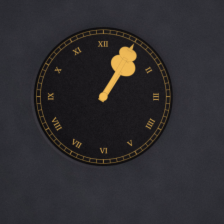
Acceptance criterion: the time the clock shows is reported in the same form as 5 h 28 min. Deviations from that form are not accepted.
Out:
1 h 05 min
